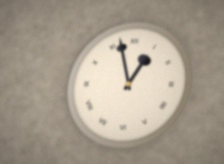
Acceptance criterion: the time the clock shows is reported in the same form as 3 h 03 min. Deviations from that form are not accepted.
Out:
12 h 57 min
